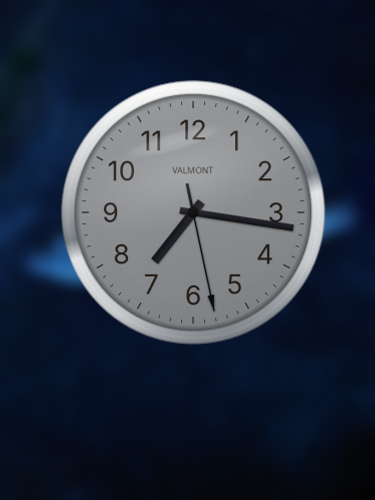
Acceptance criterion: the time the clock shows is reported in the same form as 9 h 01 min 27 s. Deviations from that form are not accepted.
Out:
7 h 16 min 28 s
